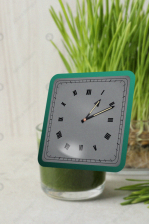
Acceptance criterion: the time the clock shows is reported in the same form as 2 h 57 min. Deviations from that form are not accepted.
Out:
1 h 11 min
